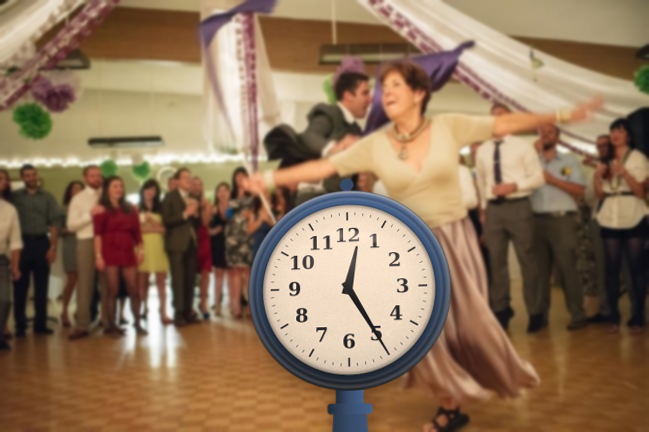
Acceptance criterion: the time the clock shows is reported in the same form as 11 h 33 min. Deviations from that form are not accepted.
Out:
12 h 25 min
